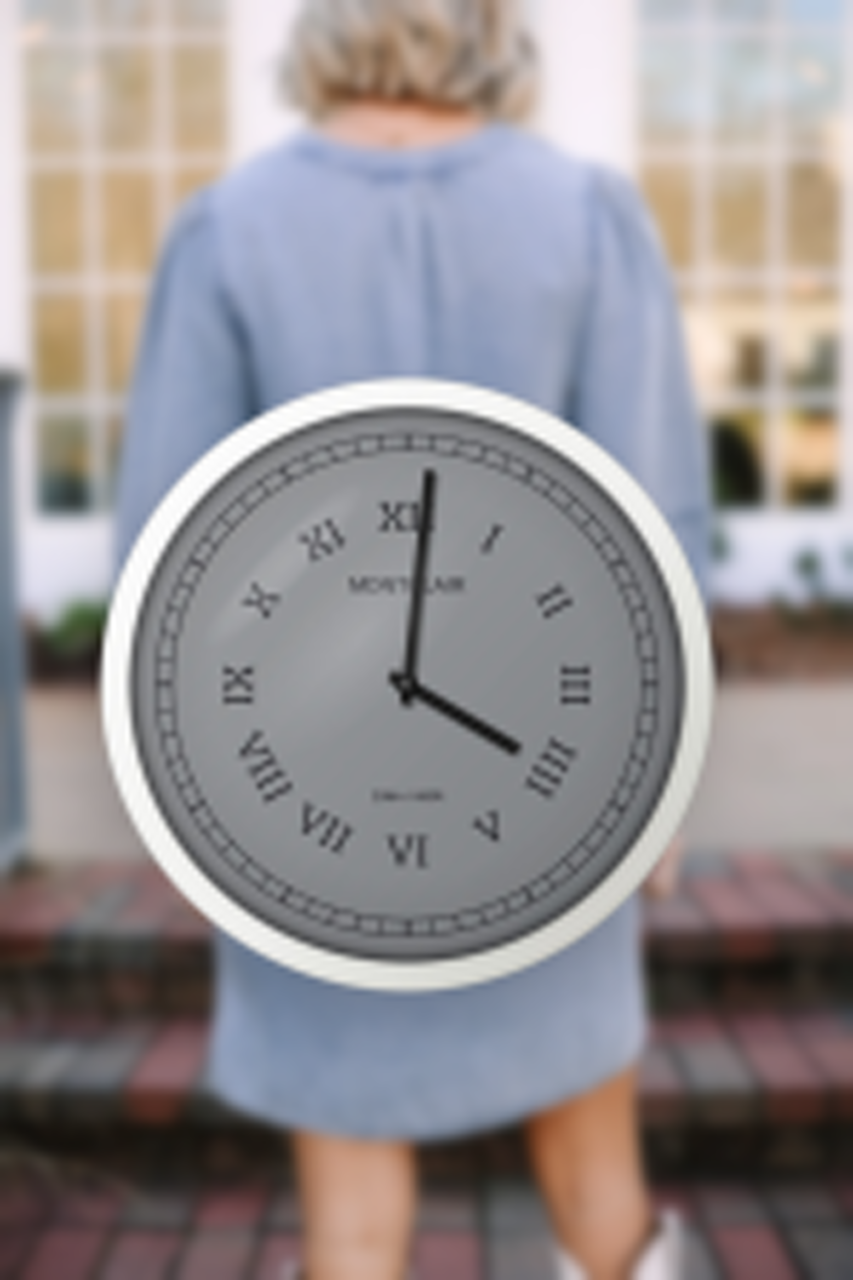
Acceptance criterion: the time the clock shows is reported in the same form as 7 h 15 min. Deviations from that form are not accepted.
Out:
4 h 01 min
